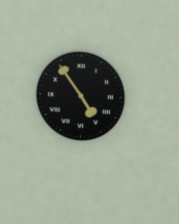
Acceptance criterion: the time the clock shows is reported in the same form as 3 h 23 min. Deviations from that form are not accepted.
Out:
4 h 54 min
